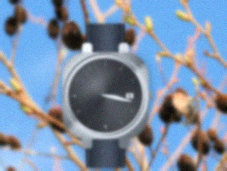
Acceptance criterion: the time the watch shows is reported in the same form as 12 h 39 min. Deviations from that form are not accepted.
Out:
3 h 17 min
